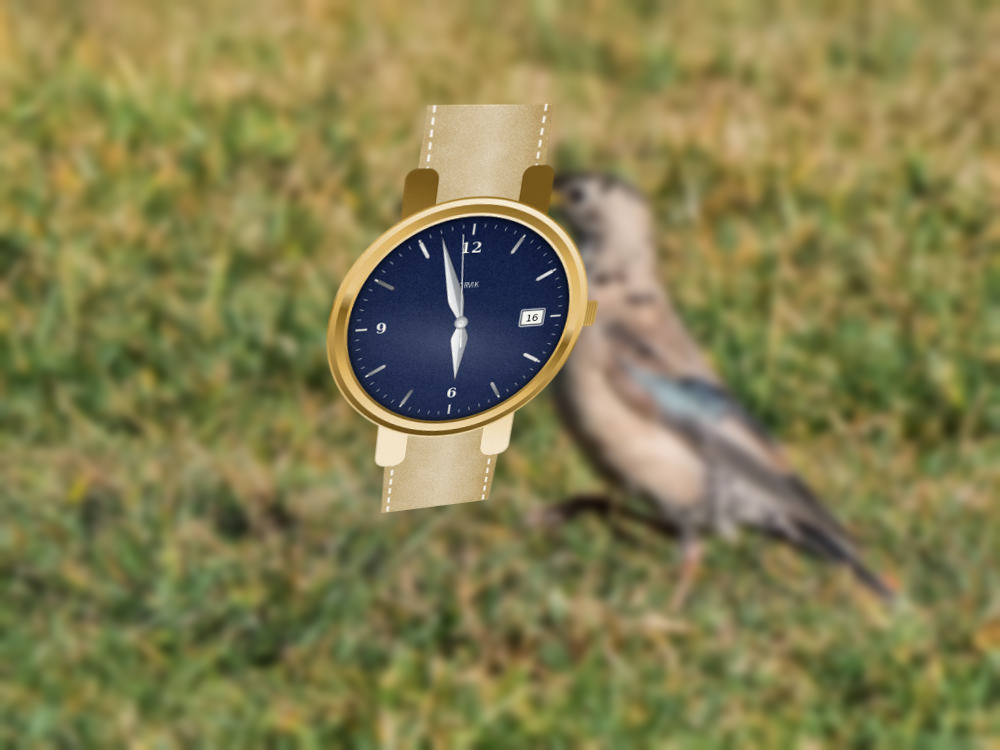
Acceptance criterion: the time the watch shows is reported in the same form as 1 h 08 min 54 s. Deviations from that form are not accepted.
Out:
5 h 56 min 59 s
